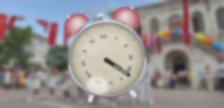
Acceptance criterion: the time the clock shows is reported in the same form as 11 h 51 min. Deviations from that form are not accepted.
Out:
4 h 22 min
